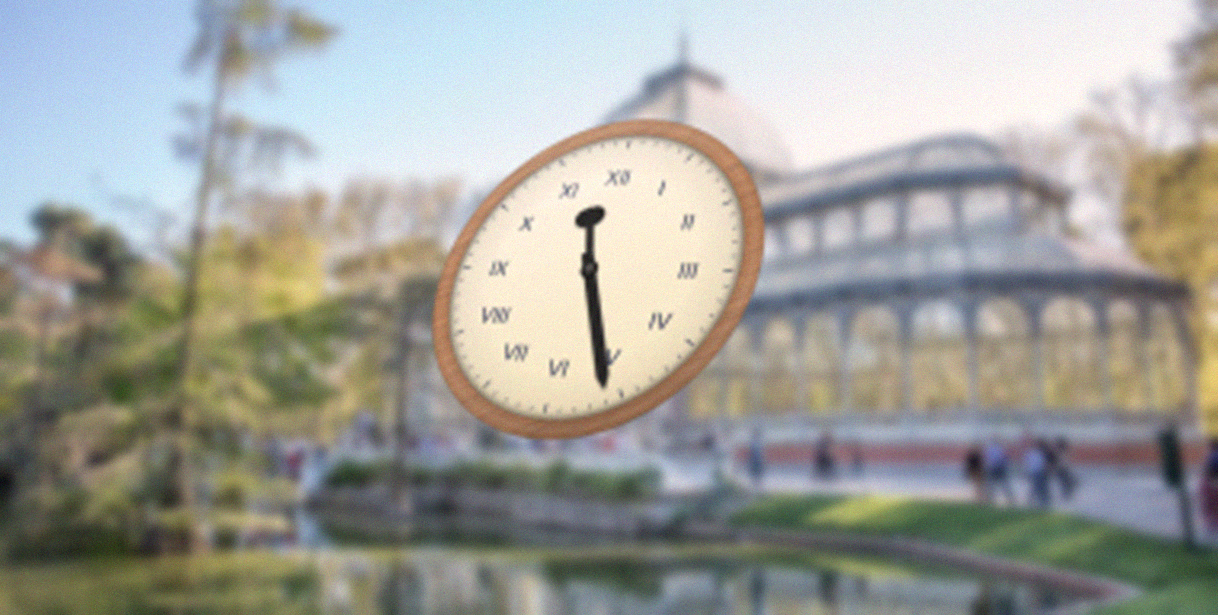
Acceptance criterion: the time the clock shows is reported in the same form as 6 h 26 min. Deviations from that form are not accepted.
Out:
11 h 26 min
